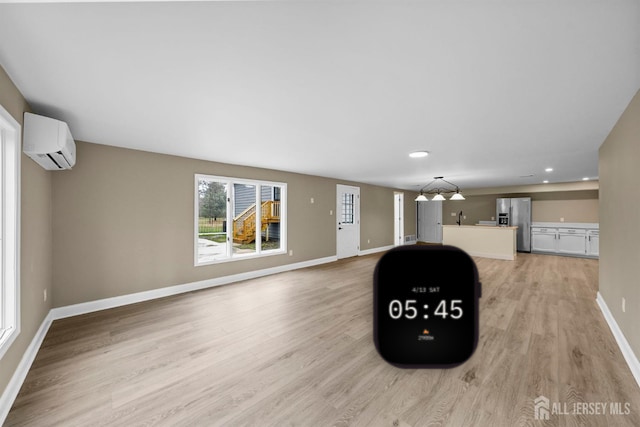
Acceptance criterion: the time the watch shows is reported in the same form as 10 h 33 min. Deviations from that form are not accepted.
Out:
5 h 45 min
